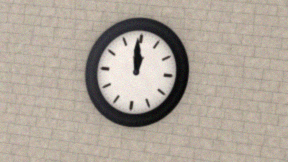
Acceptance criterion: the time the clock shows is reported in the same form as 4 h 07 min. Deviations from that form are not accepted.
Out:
11 h 59 min
